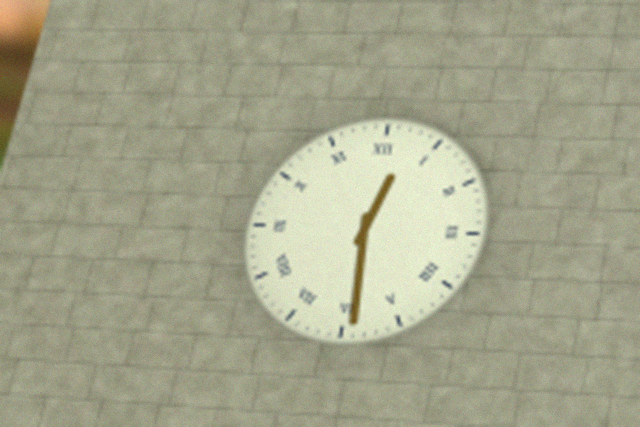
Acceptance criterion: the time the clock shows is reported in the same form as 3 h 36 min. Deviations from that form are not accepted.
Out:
12 h 29 min
